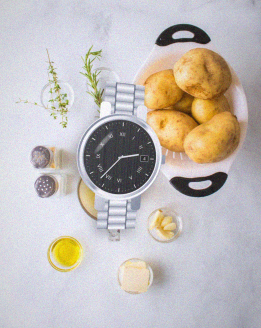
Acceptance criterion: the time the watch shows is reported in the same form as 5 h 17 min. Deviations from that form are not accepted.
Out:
2 h 37 min
